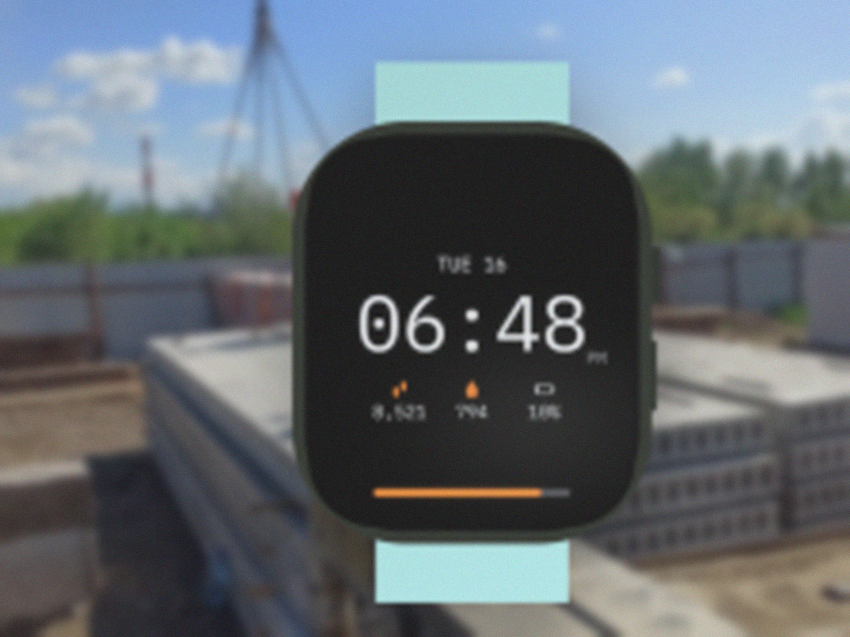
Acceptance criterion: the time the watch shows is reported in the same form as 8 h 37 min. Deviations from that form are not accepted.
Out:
6 h 48 min
